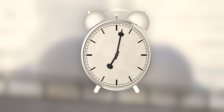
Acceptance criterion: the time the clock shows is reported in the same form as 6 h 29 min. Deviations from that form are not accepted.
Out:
7 h 02 min
